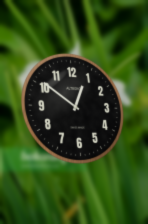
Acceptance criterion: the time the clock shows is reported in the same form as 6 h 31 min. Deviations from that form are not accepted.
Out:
12 h 51 min
